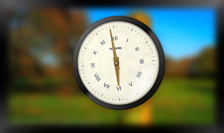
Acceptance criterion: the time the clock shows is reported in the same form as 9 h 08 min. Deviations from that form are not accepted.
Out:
5 h 59 min
